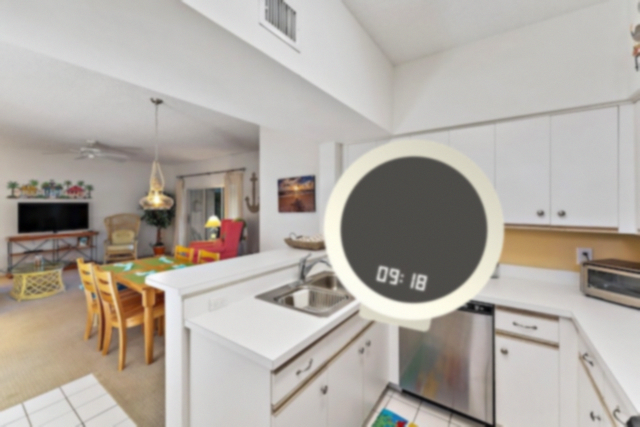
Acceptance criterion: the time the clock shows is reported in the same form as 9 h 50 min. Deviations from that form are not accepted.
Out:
9 h 18 min
